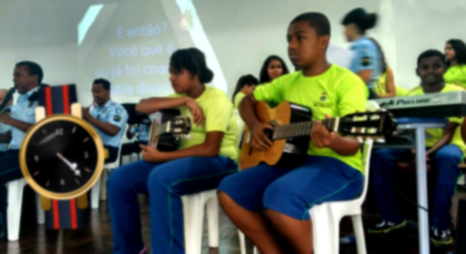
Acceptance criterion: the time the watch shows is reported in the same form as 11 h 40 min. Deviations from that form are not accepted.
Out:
4 h 23 min
